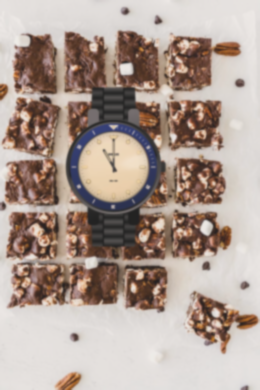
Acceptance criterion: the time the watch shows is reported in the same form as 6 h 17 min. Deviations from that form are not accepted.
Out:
11 h 00 min
